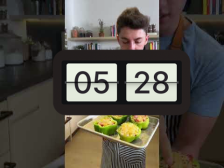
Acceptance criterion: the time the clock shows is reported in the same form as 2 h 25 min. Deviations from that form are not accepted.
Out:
5 h 28 min
